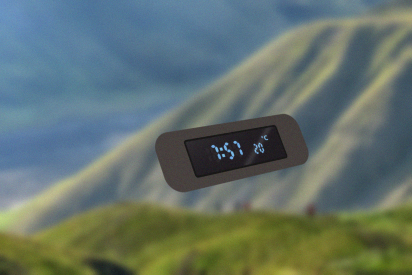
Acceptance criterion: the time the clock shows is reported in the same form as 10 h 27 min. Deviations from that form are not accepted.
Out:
7 h 57 min
